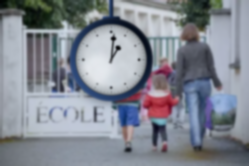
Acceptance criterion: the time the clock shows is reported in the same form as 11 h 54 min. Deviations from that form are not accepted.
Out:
1 h 01 min
